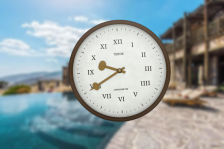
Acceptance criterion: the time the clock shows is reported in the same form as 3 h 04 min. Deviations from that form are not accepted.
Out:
9 h 40 min
